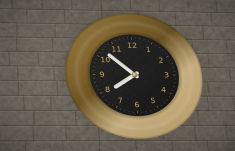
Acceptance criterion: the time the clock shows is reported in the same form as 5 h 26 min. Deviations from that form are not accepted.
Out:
7 h 52 min
